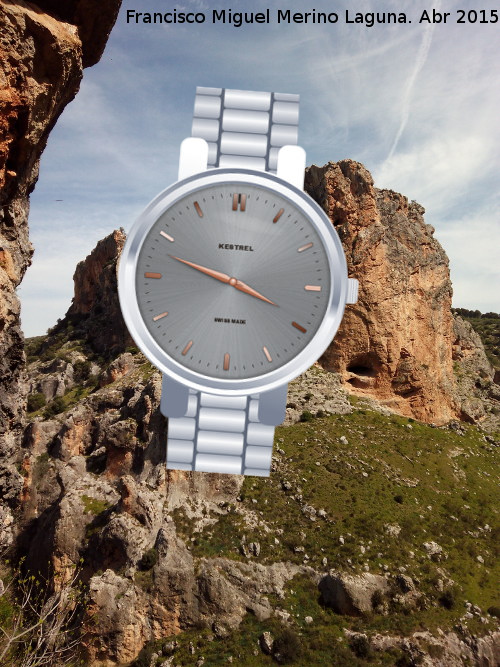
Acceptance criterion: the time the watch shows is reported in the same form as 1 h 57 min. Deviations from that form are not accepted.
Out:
3 h 48 min
